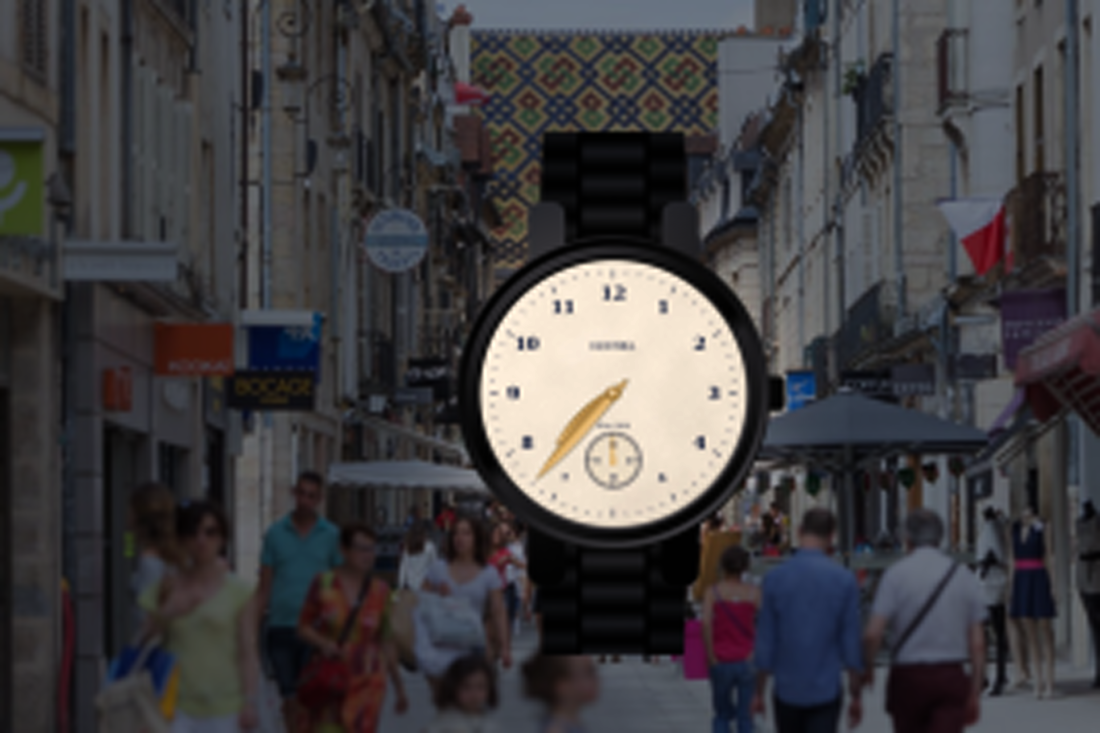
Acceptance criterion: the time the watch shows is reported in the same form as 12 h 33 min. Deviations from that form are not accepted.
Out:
7 h 37 min
